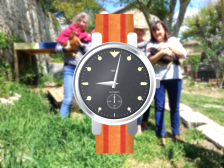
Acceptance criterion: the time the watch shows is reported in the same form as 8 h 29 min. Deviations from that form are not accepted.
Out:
9 h 02 min
